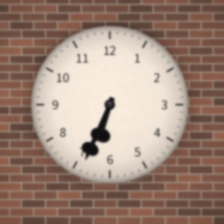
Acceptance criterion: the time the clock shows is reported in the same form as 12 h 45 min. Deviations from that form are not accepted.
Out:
6 h 34 min
